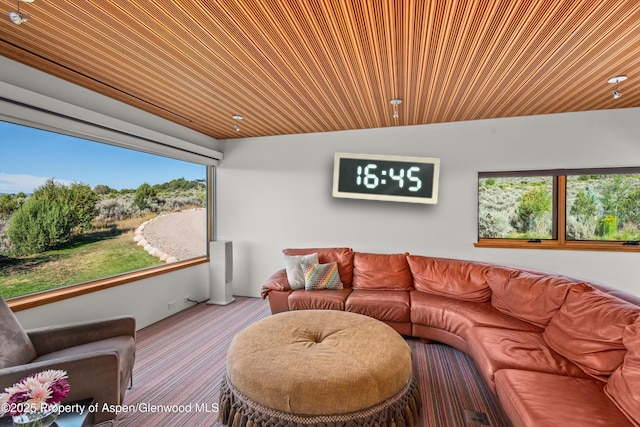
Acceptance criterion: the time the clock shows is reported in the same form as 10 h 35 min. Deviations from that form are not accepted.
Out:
16 h 45 min
